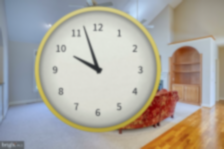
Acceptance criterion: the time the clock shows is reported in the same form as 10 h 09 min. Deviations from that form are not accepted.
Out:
9 h 57 min
